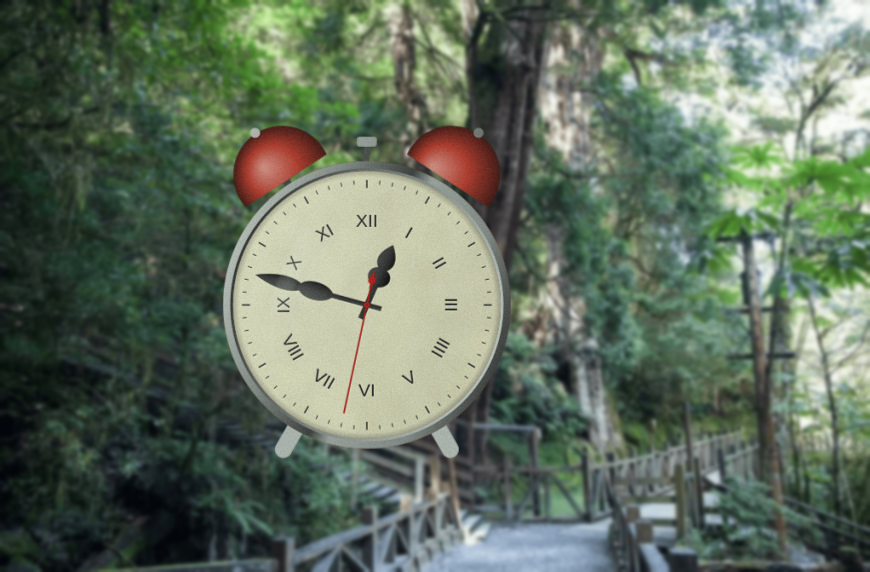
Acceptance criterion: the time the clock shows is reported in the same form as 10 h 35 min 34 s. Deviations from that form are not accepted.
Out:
12 h 47 min 32 s
